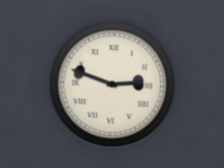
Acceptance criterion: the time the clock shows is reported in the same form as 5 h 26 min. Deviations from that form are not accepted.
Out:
2 h 48 min
